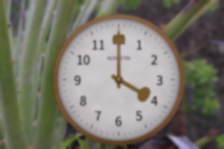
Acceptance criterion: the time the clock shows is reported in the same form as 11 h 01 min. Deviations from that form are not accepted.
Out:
4 h 00 min
